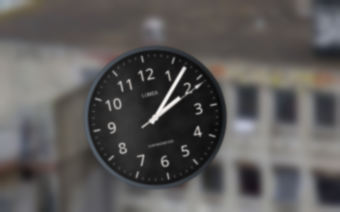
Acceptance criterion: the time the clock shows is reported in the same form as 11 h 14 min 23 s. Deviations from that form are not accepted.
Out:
2 h 07 min 11 s
